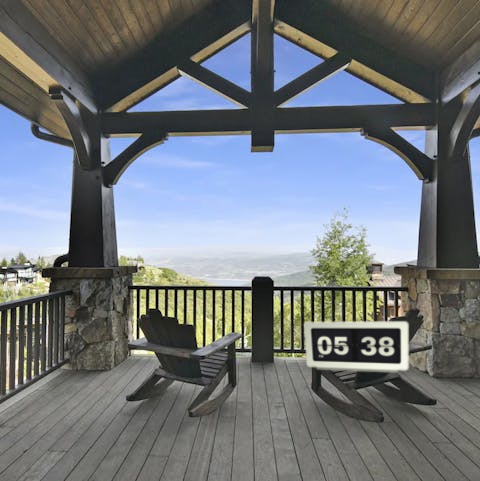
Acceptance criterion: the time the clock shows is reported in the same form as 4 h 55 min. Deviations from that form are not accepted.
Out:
5 h 38 min
